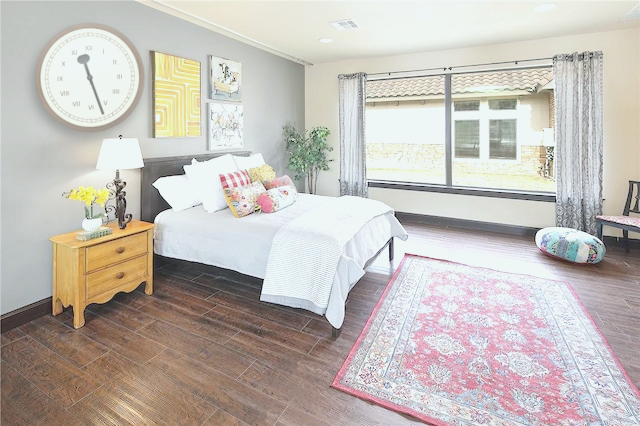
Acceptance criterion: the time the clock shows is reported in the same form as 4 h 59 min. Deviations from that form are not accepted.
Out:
11 h 27 min
